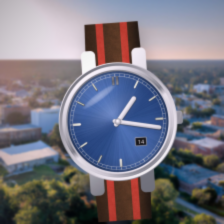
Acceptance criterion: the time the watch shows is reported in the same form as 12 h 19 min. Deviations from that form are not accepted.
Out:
1 h 17 min
